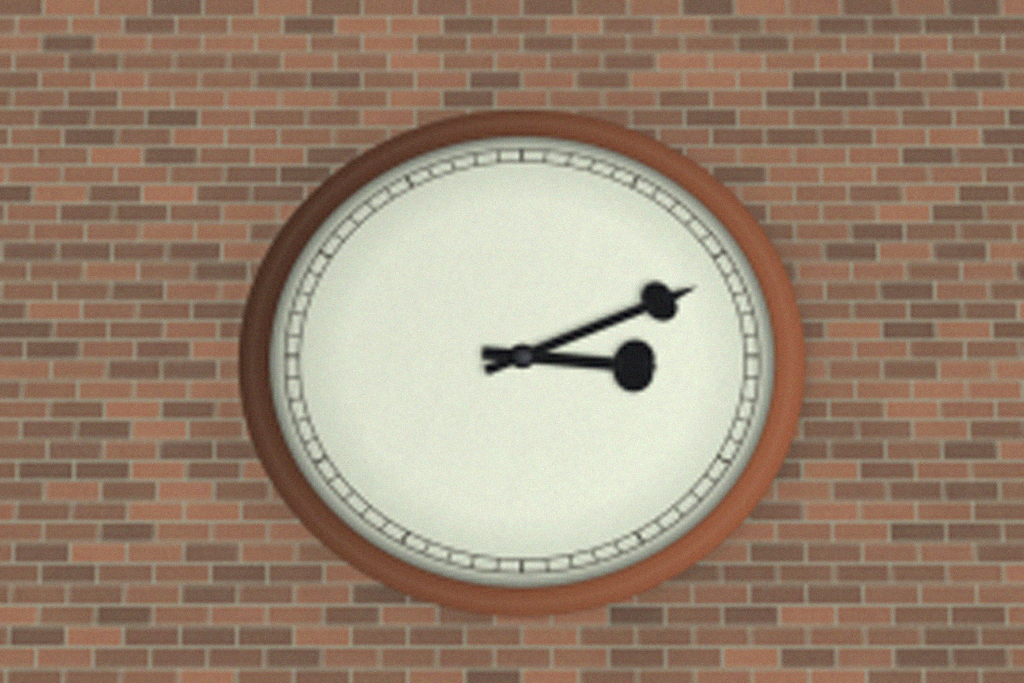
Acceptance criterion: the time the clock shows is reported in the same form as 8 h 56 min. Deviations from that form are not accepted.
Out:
3 h 11 min
